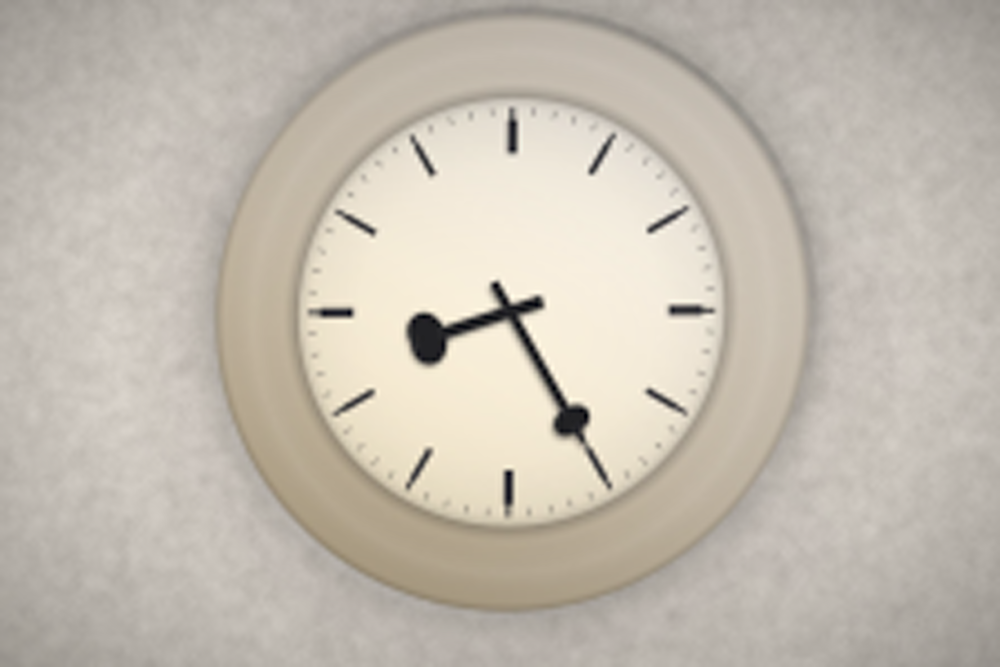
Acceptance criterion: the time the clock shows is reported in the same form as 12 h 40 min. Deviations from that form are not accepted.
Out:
8 h 25 min
